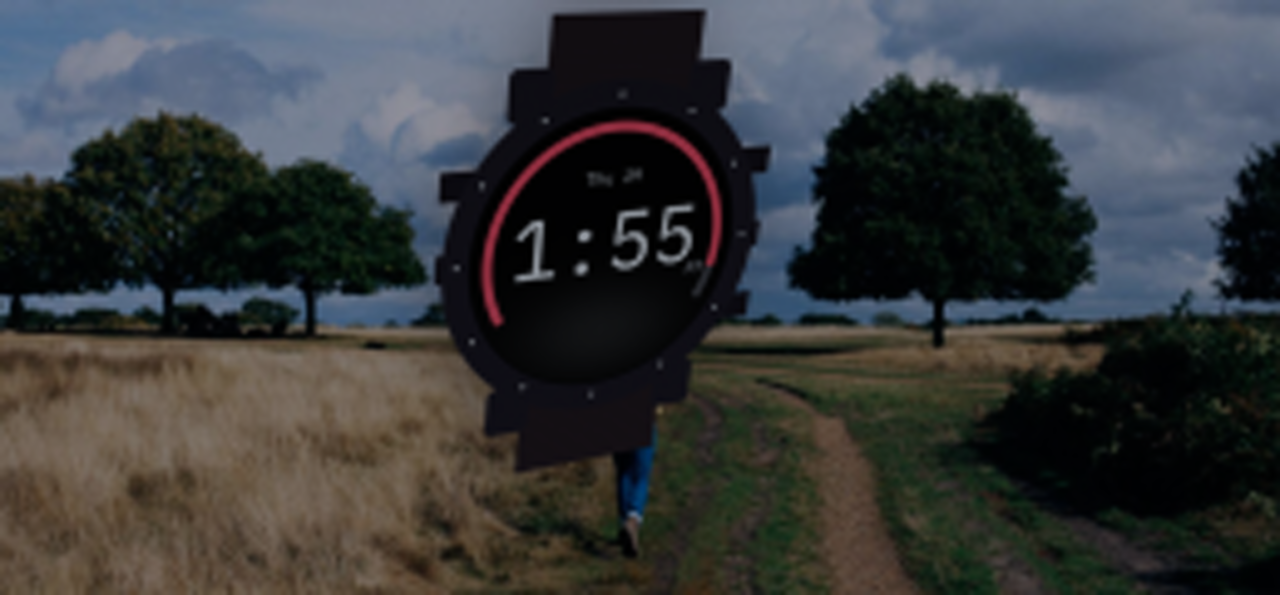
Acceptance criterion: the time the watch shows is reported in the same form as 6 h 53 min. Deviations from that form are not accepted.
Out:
1 h 55 min
